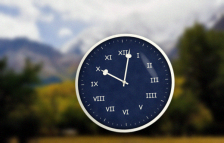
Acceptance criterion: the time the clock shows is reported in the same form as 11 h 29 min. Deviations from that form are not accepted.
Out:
10 h 02 min
